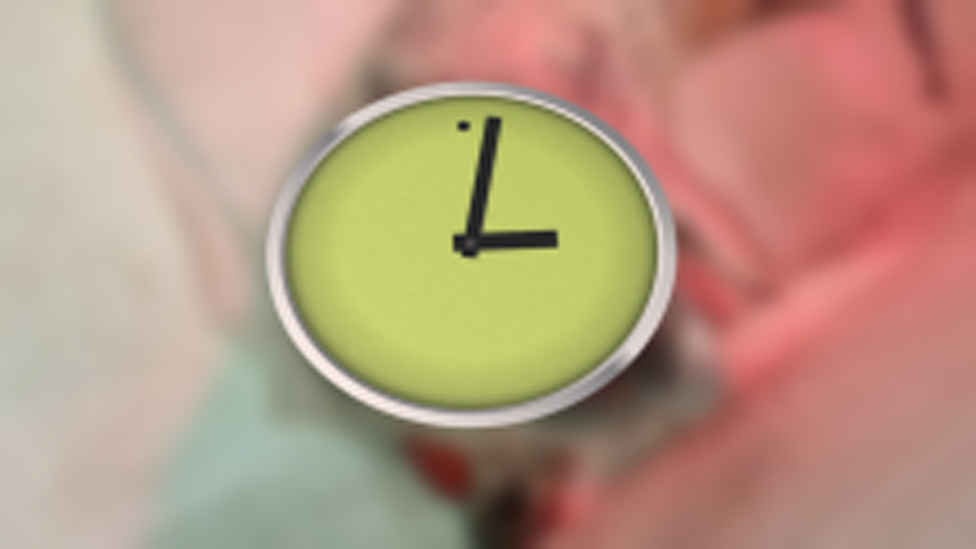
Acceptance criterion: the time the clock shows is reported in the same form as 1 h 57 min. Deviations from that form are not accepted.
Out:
3 h 02 min
